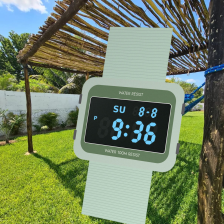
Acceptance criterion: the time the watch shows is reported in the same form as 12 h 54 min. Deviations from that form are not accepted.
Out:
9 h 36 min
